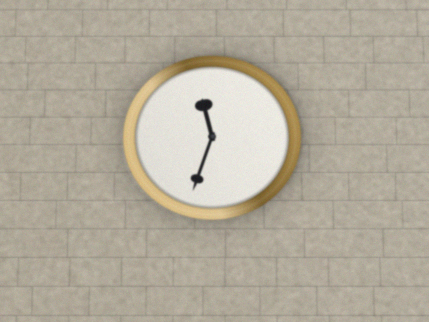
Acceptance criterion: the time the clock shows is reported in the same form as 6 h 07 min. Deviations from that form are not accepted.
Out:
11 h 33 min
